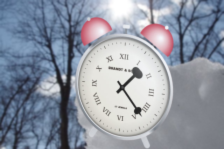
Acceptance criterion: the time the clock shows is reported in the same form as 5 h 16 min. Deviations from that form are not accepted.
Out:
1 h 23 min
